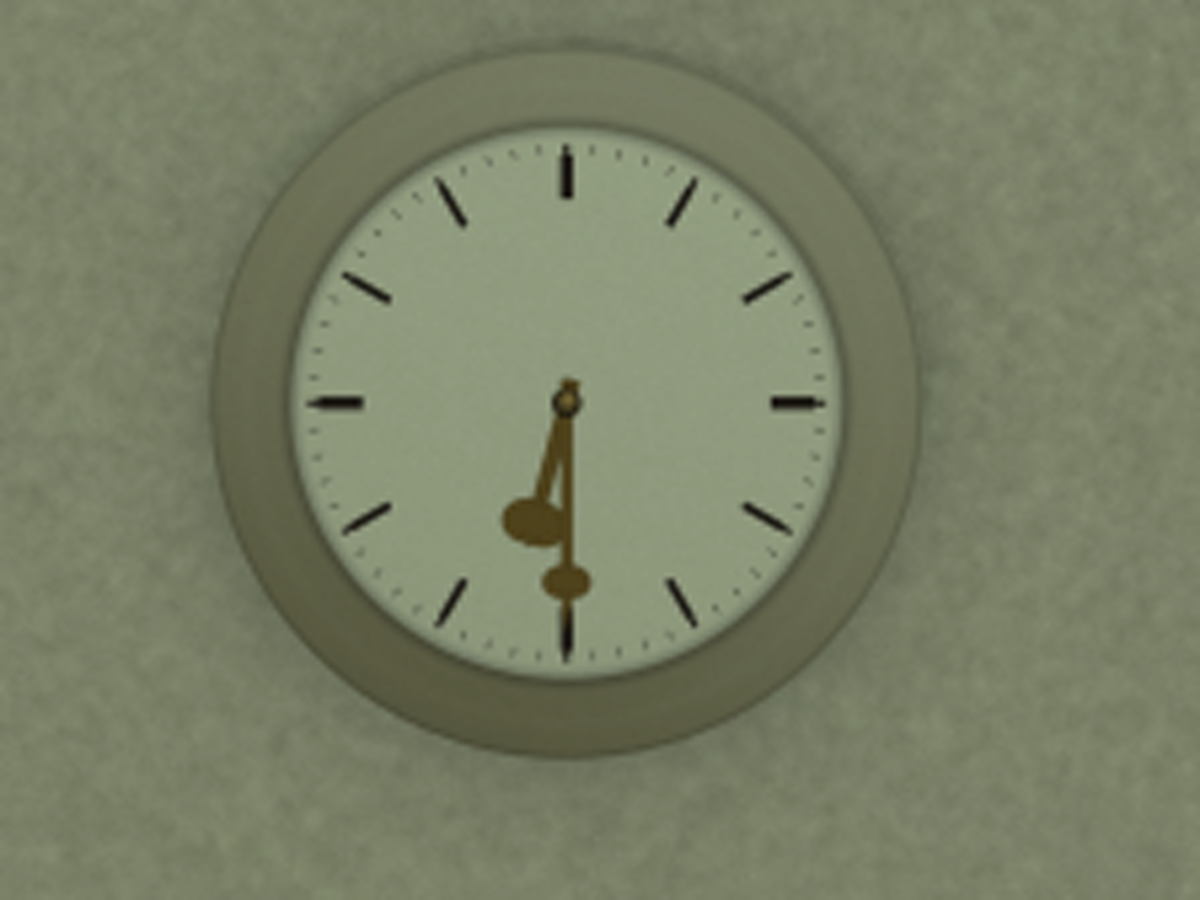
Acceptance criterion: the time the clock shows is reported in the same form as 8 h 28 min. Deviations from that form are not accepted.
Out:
6 h 30 min
